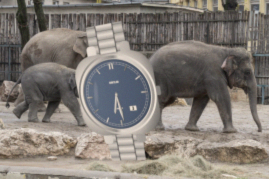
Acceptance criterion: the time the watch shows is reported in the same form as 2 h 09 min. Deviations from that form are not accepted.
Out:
6 h 29 min
